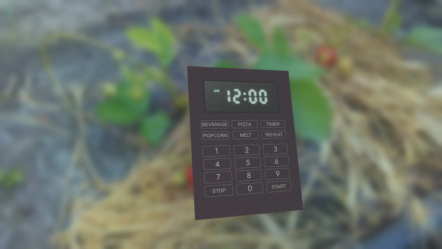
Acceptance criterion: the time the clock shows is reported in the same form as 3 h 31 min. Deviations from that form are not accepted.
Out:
12 h 00 min
